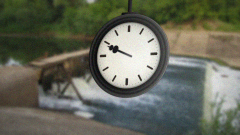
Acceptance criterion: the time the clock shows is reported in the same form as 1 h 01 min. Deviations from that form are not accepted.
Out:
9 h 49 min
